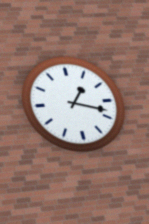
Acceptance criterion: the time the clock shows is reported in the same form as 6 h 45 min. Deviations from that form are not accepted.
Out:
1 h 18 min
